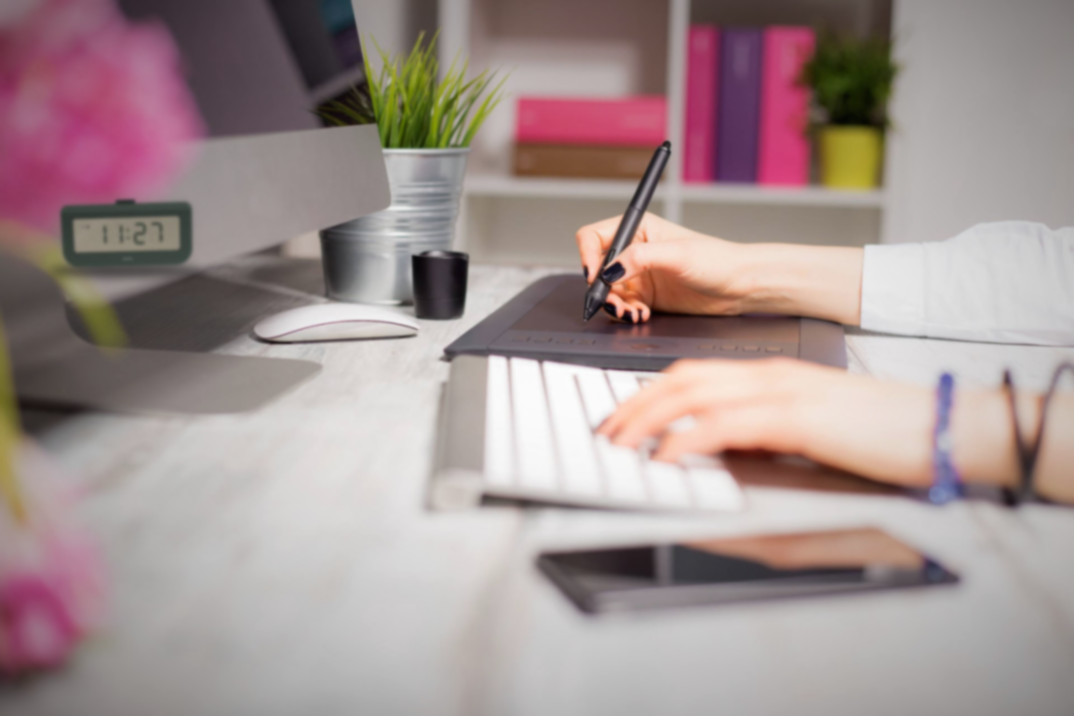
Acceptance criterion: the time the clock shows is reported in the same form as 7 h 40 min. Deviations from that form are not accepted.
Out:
11 h 27 min
